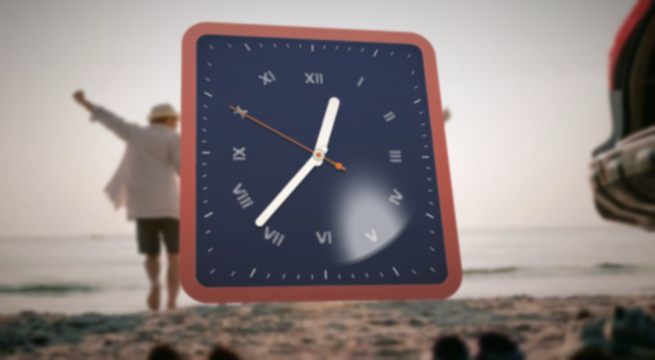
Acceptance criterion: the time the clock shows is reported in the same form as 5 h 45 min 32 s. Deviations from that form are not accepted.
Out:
12 h 36 min 50 s
